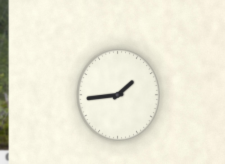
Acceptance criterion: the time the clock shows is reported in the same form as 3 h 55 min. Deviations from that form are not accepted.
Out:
1 h 44 min
